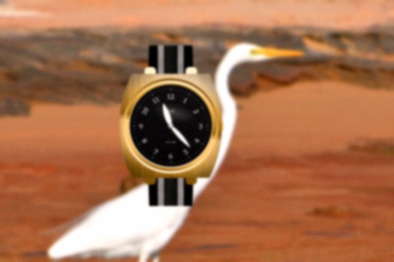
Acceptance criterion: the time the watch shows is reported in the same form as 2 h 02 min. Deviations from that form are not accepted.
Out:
11 h 23 min
